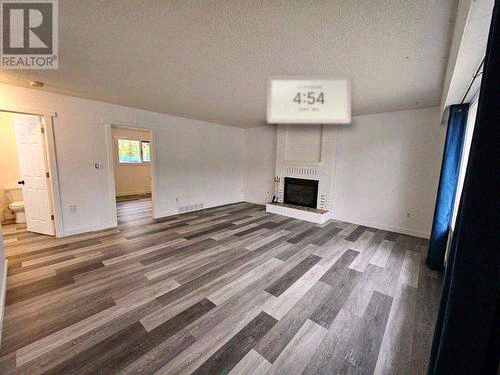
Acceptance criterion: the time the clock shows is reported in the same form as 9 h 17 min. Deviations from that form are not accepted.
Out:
4 h 54 min
